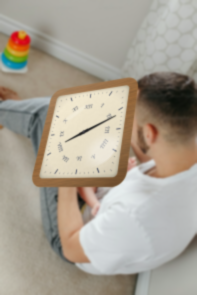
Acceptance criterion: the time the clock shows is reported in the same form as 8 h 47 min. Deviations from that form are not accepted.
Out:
8 h 11 min
